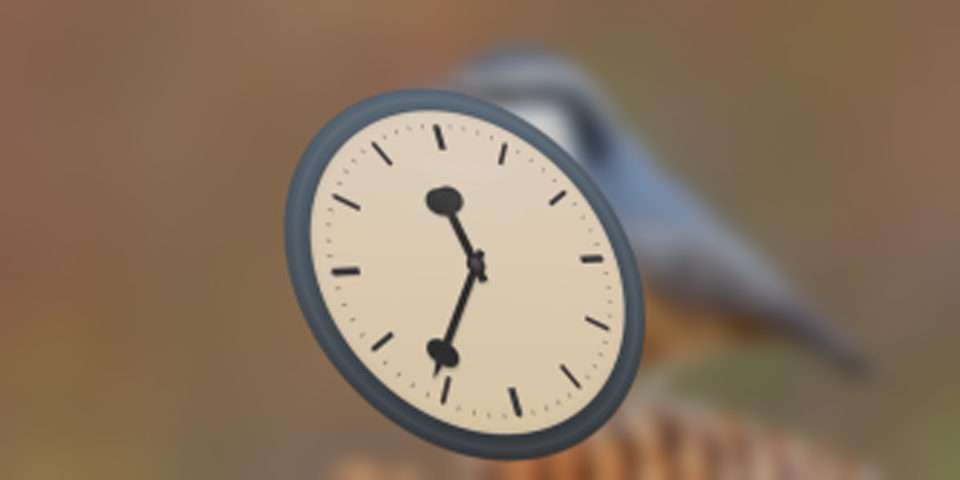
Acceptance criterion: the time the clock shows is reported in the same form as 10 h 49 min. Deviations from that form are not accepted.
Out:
11 h 36 min
